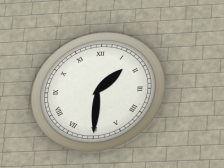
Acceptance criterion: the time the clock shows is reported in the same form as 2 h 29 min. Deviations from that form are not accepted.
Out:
1 h 30 min
